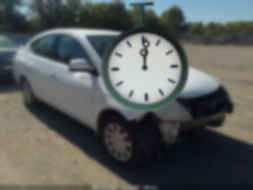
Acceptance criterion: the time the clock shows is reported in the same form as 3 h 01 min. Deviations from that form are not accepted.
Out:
12 h 01 min
